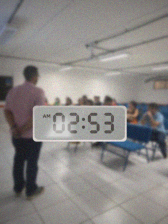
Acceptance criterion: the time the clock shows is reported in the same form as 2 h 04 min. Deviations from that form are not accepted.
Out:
2 h 53 min
